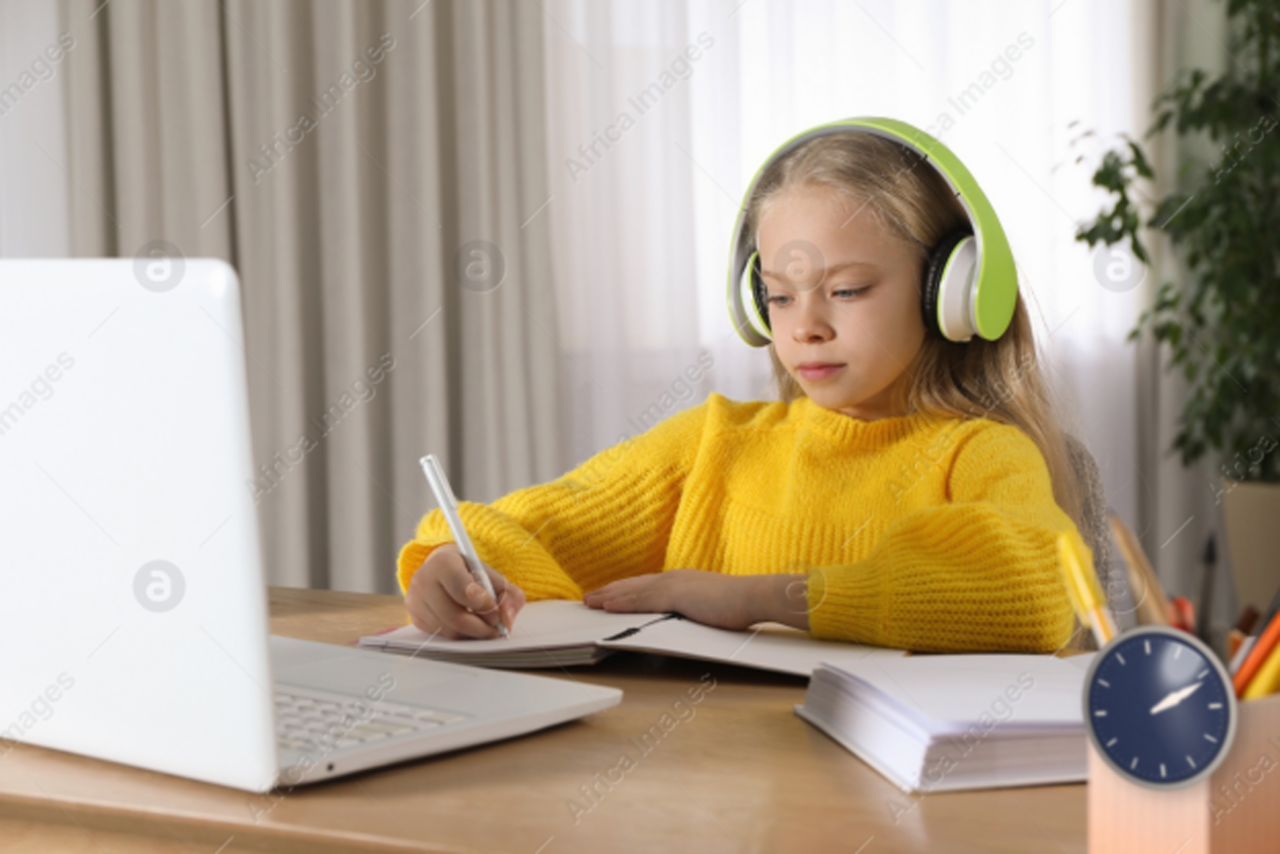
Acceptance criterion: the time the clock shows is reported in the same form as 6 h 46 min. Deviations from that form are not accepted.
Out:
2 h 11 min
